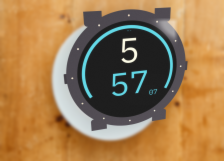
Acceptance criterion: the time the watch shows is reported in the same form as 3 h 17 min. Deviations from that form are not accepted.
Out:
5 h 57 min
